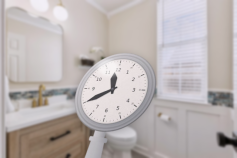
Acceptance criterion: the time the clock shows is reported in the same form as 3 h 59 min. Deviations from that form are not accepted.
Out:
11 h 40 min
